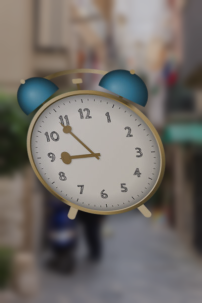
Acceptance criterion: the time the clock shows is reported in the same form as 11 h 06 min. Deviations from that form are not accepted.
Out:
8 h 54 min
